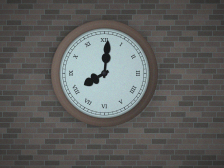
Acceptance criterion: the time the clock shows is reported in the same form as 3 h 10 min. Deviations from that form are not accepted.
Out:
8 h 01 min
